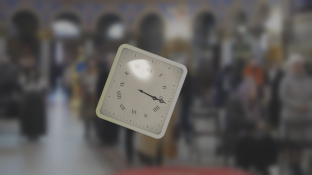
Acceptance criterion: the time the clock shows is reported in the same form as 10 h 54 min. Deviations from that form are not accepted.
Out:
3 h 16 min
